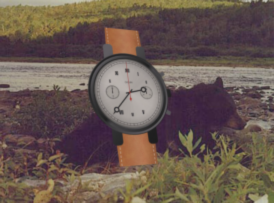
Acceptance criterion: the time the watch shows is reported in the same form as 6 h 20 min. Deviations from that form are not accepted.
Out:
2 h 37 min
